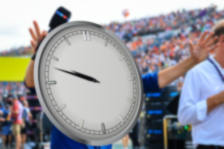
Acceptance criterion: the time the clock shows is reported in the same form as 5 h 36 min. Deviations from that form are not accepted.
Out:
9 h 48 min
